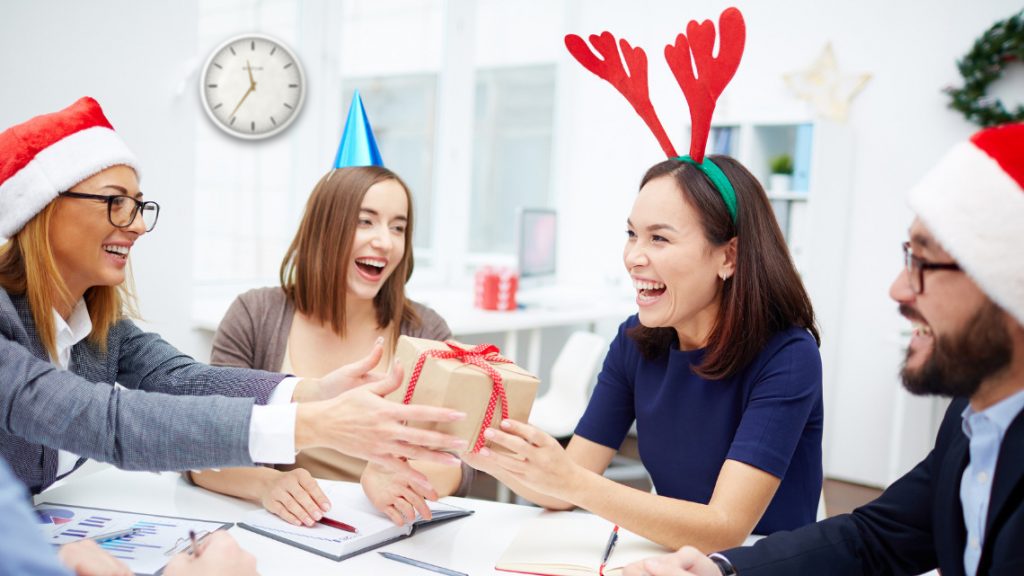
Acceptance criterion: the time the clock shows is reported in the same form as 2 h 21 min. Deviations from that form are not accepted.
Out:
11 h 36 min
